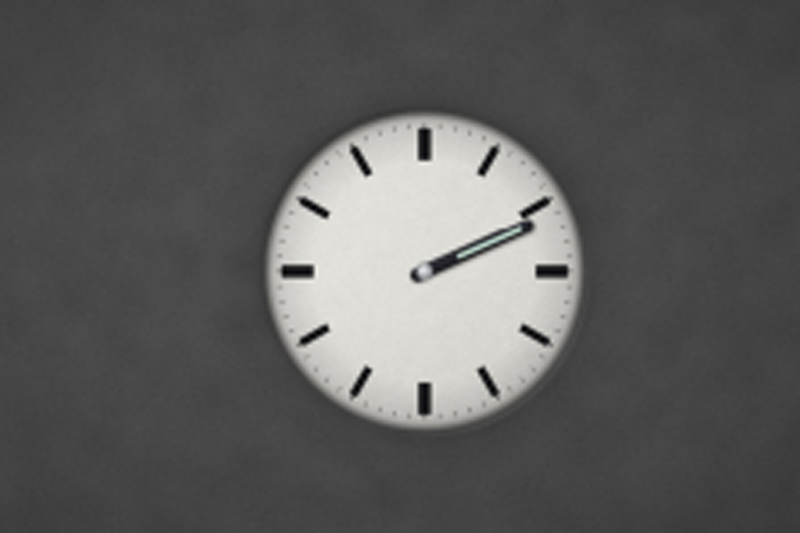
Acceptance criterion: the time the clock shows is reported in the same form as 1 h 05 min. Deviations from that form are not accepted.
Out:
2 h 11 min
